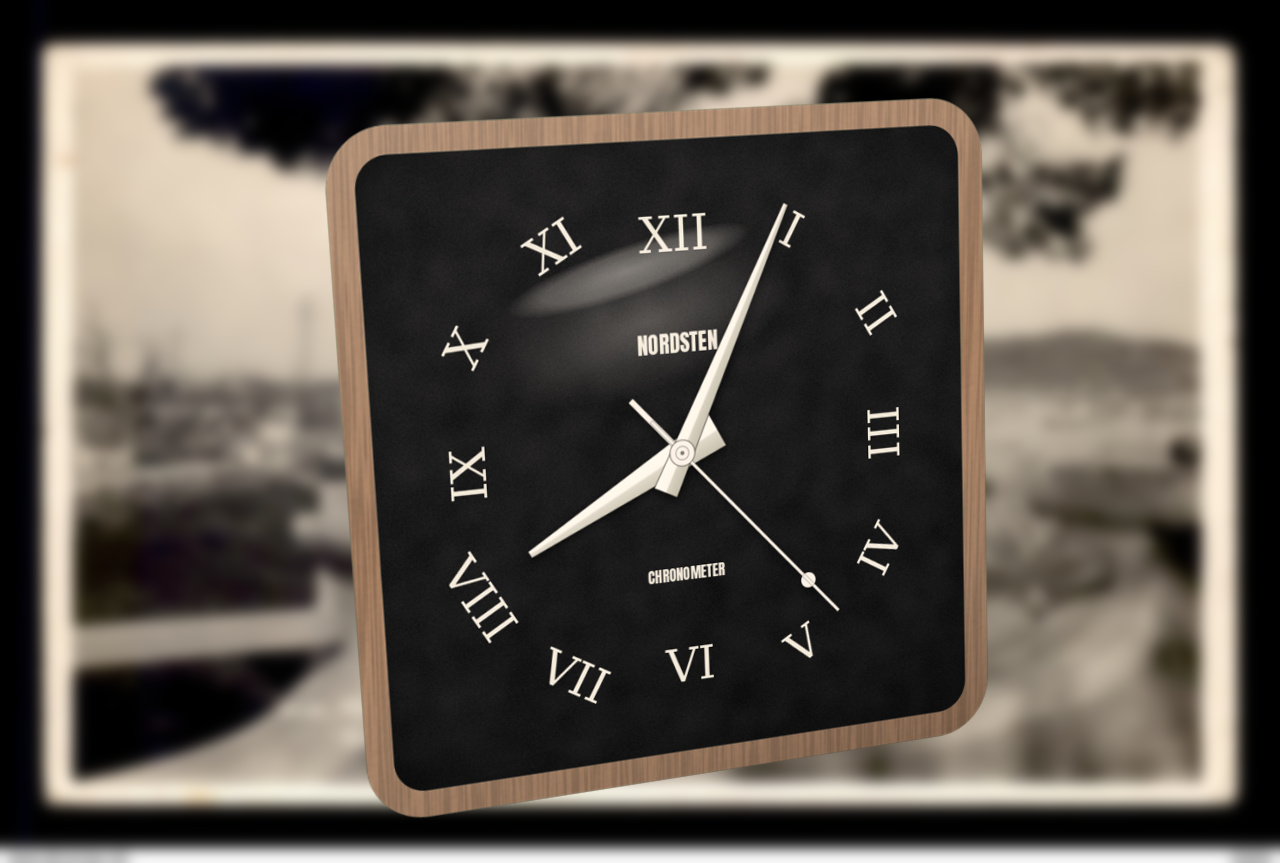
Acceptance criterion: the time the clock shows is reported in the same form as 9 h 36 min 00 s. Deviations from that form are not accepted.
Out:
8 h 04 min 23 s
